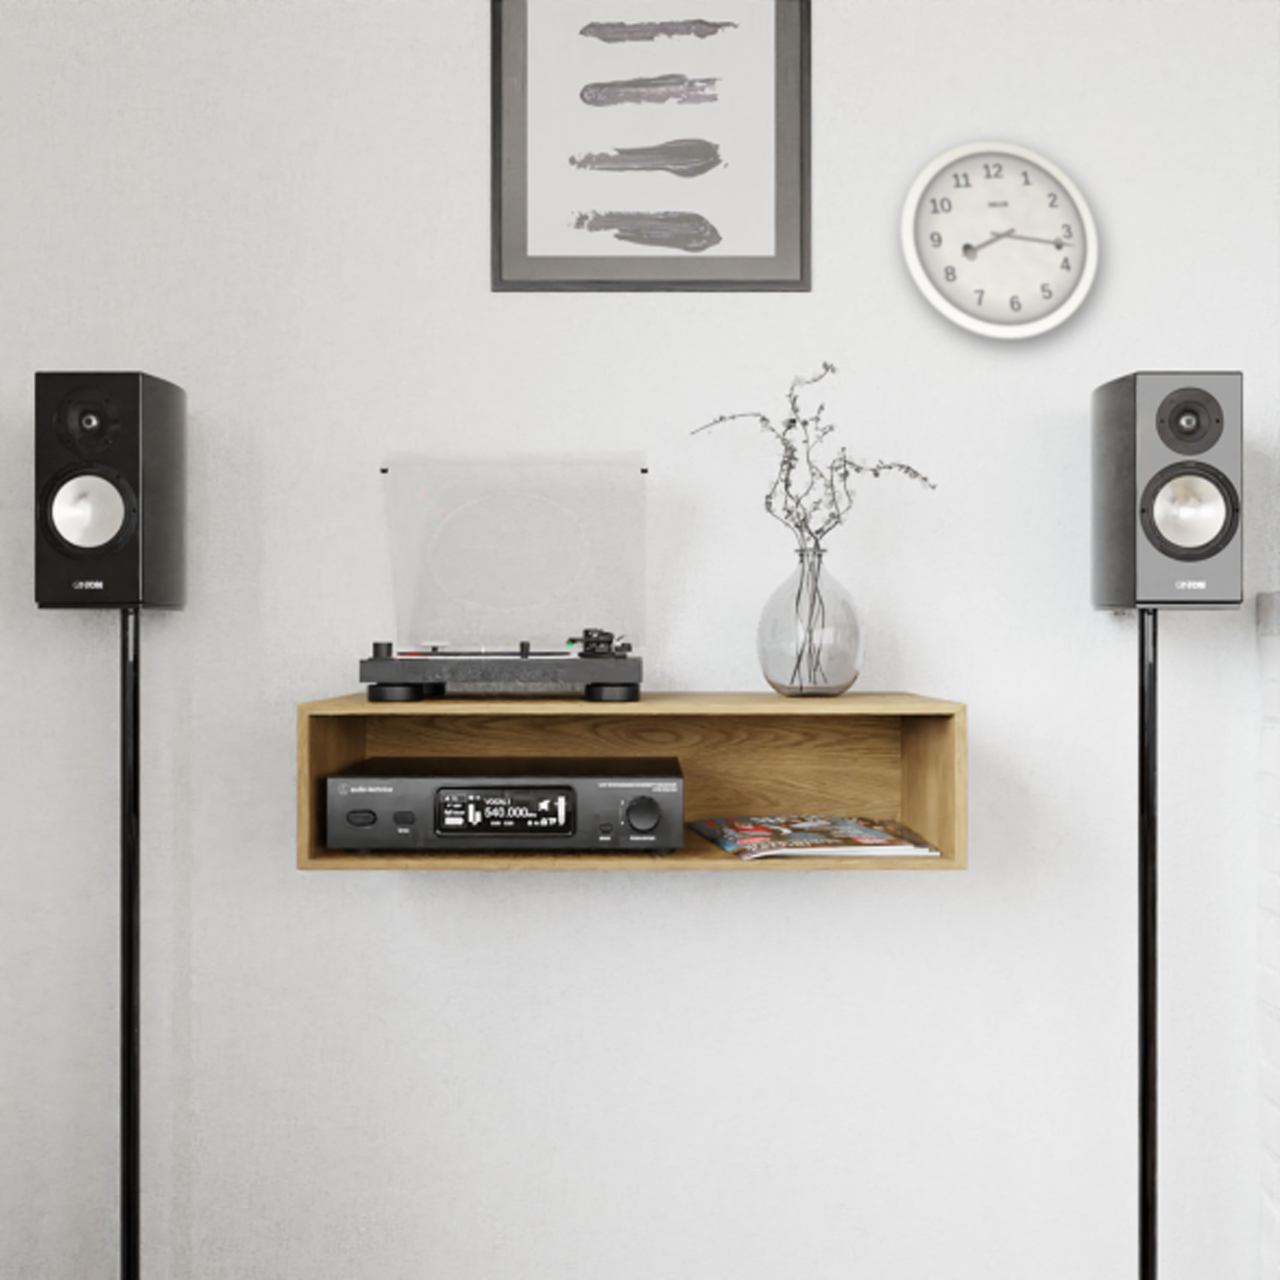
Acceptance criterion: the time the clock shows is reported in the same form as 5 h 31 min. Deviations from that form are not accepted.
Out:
8 h 17 min
